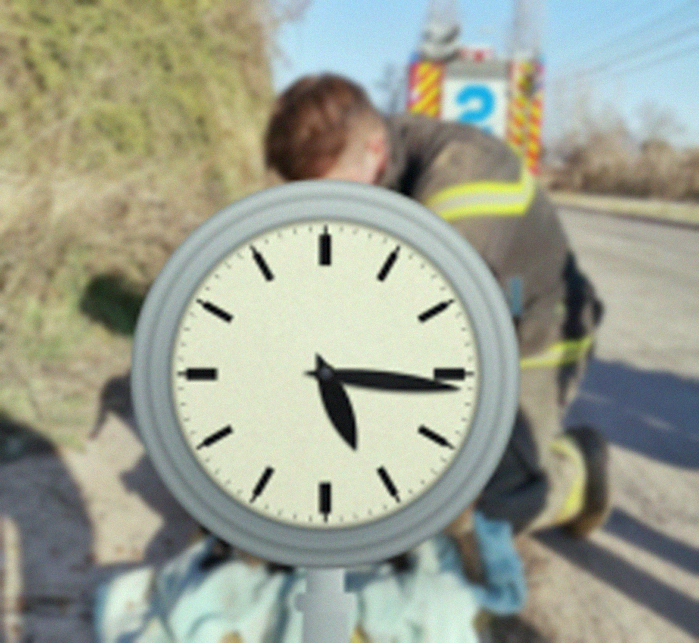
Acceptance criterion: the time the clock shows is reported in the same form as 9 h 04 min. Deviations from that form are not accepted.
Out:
5 h 16 min
